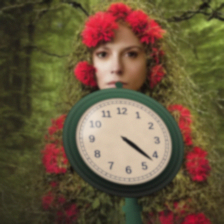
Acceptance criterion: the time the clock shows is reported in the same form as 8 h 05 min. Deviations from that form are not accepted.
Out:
4 h 22 min
